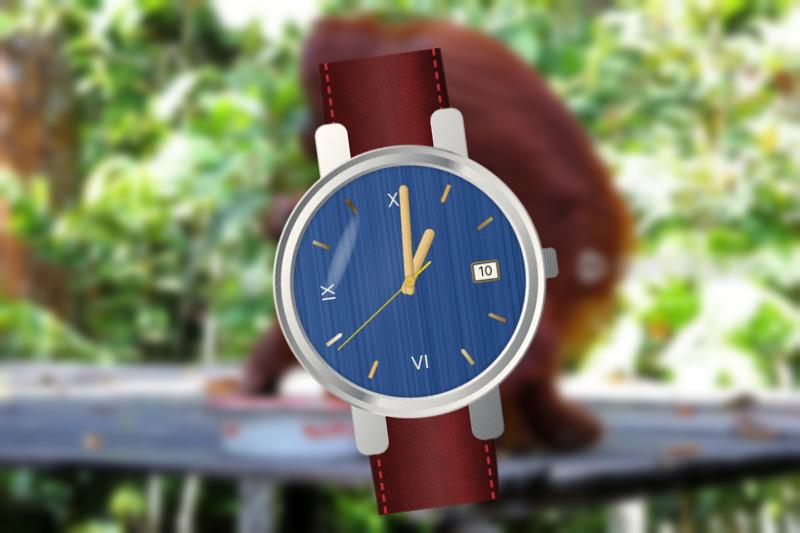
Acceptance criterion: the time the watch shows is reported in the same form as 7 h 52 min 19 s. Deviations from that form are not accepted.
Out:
1 h 00 min 39 s
